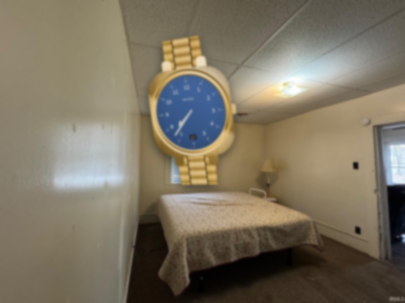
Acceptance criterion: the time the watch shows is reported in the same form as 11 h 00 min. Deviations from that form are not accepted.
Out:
7 h 37 min
